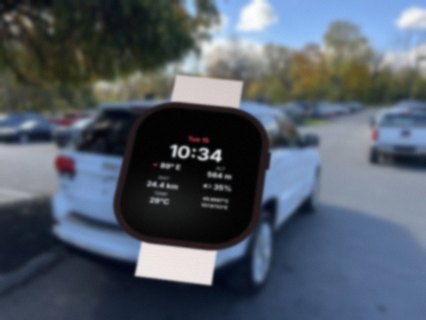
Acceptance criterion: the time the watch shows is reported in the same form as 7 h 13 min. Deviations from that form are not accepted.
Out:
10 h 34 min
